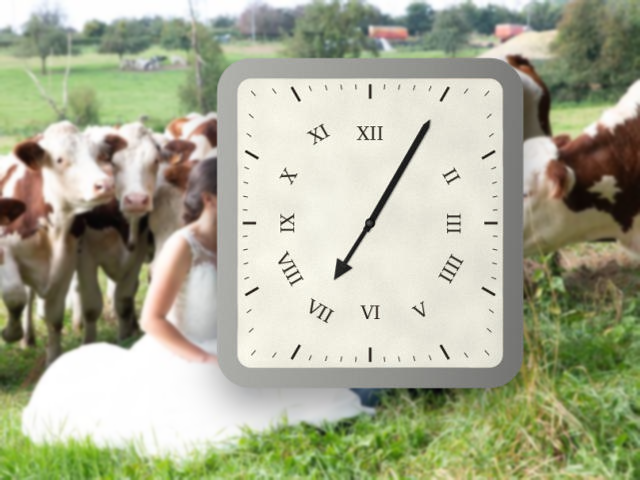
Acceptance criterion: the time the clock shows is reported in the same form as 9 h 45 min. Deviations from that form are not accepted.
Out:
7 h 05 min
